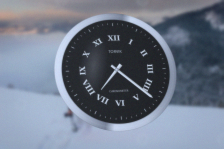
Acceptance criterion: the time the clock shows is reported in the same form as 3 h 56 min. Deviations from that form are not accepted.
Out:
7 h 22 min
